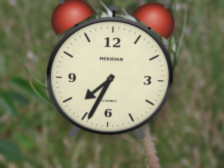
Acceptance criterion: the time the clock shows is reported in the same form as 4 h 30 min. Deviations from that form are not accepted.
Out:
7 h 34 min
